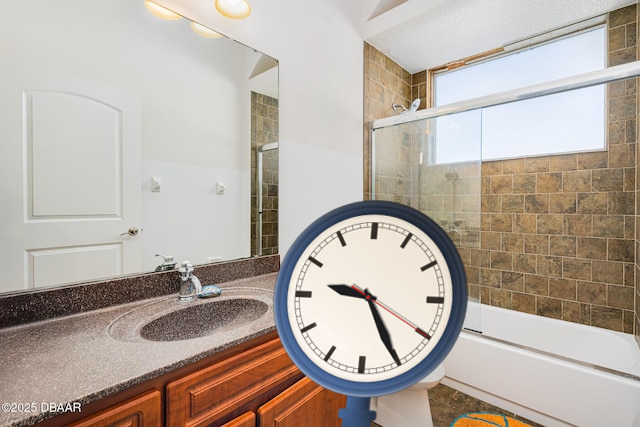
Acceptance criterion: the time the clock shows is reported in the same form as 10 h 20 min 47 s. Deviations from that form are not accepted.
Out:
9 h 25 min 20 s
